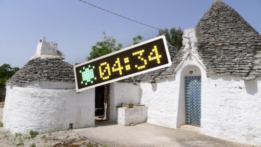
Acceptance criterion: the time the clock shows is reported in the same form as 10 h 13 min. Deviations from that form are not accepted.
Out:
4 h 34 min
